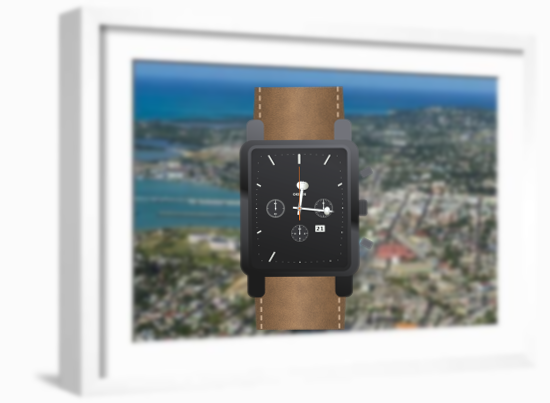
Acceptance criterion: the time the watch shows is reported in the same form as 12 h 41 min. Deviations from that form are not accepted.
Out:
12 h 16 min
